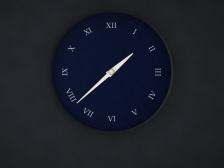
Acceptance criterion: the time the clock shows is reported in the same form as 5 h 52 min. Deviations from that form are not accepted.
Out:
1 h 38 min
